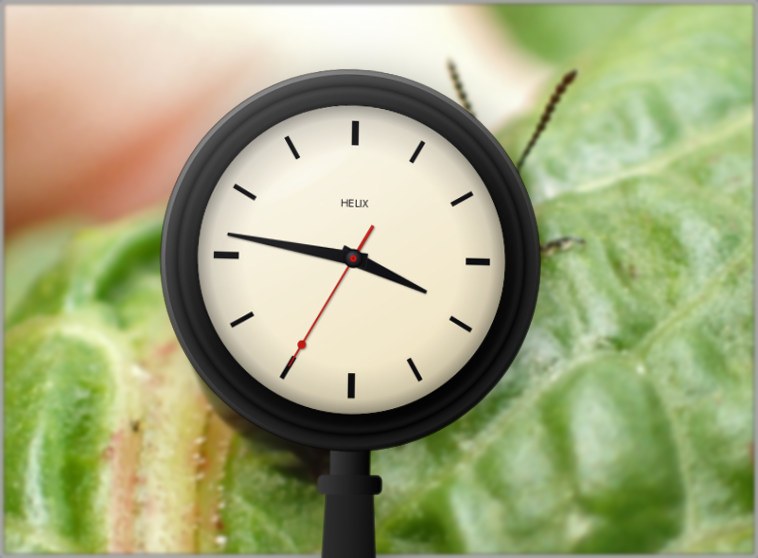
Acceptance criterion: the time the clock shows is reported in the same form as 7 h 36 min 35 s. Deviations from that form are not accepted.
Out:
3 h 46 min 35 s
